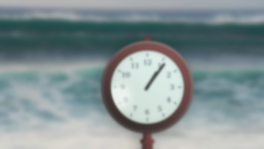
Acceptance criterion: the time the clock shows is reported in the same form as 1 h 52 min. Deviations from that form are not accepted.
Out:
1 h 06 min
